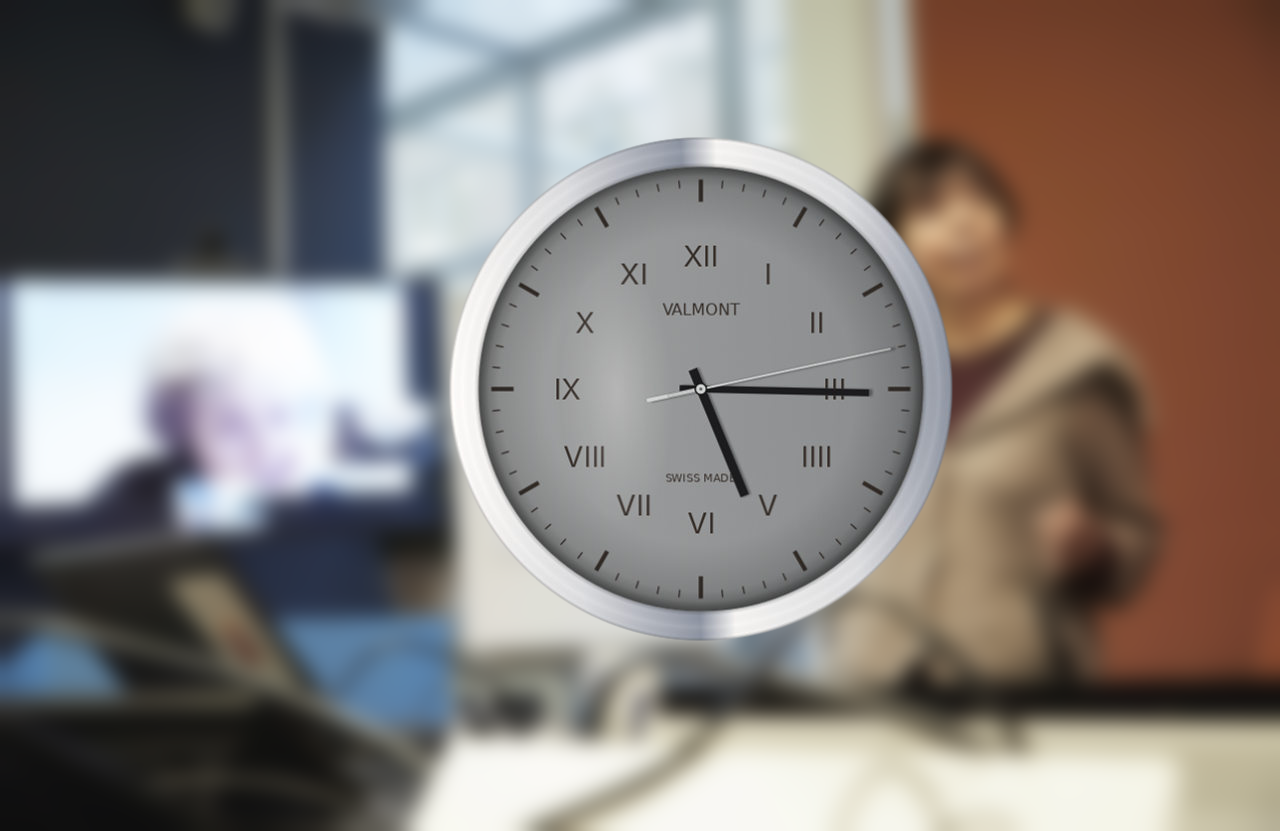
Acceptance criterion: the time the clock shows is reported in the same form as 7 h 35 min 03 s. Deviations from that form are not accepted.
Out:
5 h 15 min 13 s
